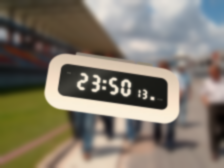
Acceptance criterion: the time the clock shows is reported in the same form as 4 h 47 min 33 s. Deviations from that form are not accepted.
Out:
23 h 50 min 13 s
